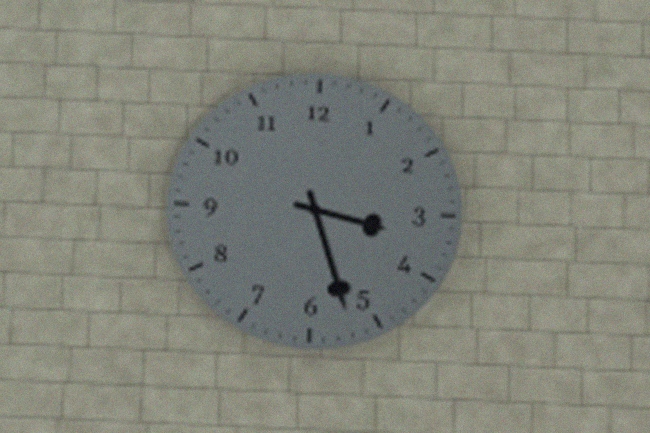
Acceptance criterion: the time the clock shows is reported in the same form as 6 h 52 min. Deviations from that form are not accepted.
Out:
3 h 27 min
